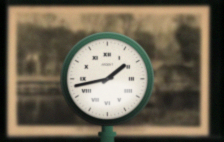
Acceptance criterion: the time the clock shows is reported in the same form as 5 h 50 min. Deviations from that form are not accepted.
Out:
1 h 43 min
